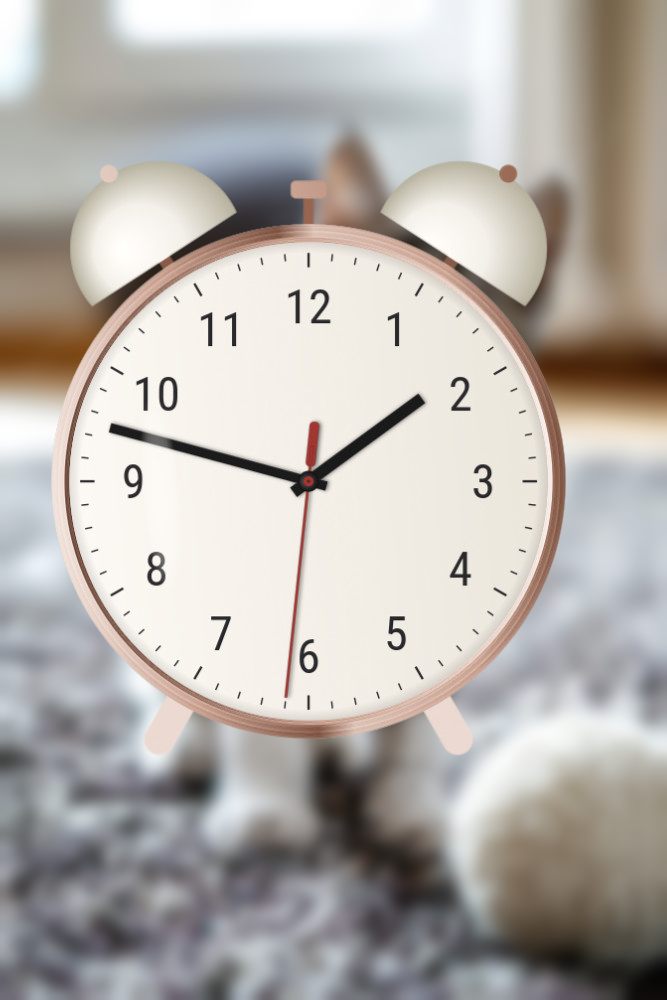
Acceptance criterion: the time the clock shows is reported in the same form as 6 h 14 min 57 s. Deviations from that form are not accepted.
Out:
1 h 47 min 31 s
